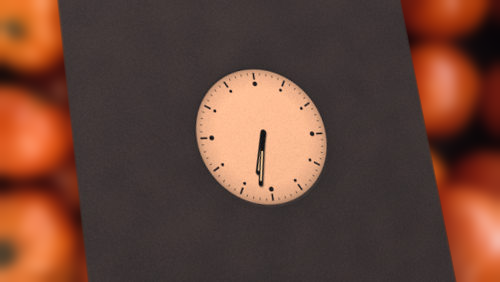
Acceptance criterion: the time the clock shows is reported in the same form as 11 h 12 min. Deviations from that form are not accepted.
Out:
6 h 32 min
